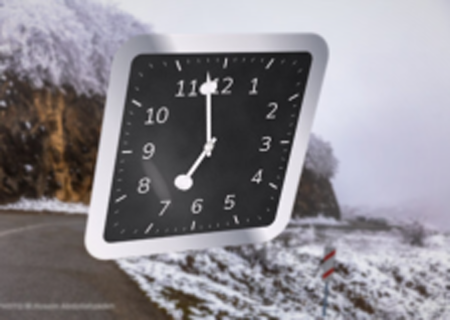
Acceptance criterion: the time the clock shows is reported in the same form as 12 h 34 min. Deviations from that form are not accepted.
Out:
6 h 58 min
